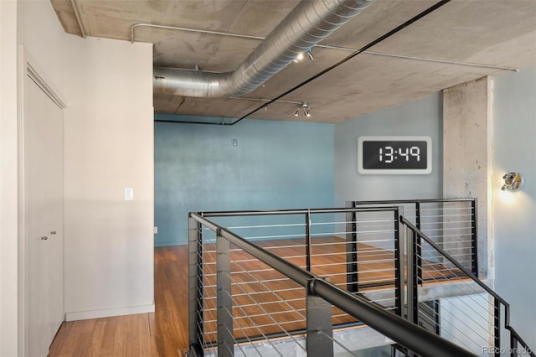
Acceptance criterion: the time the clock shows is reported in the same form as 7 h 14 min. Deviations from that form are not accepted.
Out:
13 h 49 min
